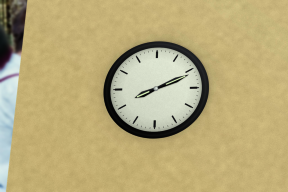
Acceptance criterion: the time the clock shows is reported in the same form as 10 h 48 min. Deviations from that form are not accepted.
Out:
8 h 11 min
